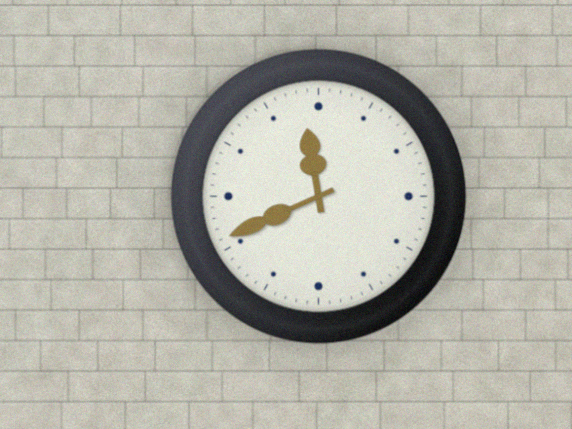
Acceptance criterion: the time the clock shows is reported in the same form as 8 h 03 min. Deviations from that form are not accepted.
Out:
11 h 41 min
